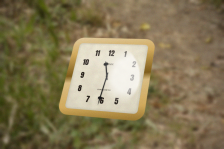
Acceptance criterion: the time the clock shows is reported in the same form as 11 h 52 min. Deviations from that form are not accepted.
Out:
11 h 31 min
